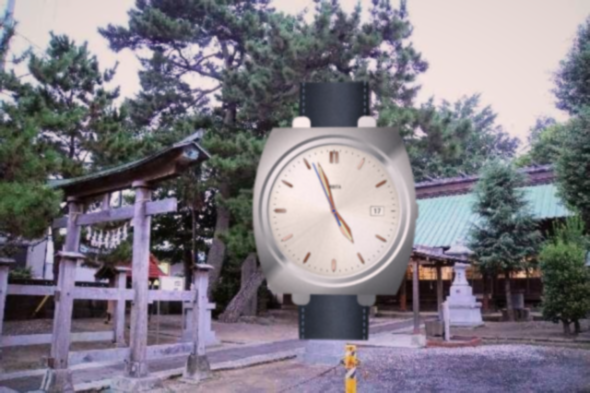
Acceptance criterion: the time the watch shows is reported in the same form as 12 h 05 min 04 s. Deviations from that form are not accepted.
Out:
4 h 56 min 56 s
